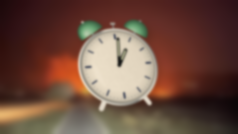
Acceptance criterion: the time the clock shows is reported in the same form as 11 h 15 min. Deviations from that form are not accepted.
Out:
1 h 01 min
